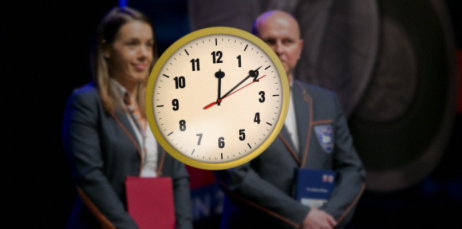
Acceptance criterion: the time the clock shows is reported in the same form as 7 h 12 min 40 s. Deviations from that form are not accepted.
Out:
12 h 09 min 11 s
